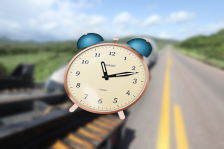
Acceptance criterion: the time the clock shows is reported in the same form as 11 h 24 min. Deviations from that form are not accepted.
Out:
11 h 12 min
